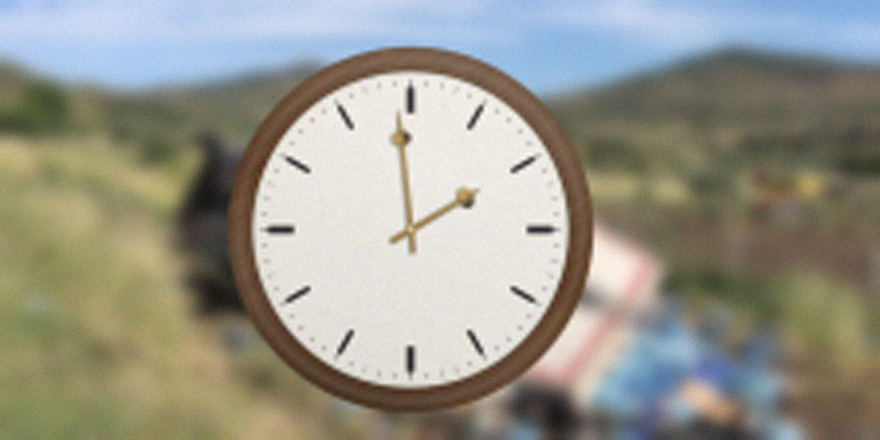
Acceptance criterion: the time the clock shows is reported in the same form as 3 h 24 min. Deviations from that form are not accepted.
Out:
1 h 59 min
